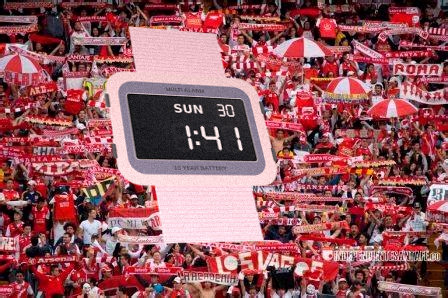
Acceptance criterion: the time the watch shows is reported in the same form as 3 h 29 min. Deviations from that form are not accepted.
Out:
1 h 41 min
